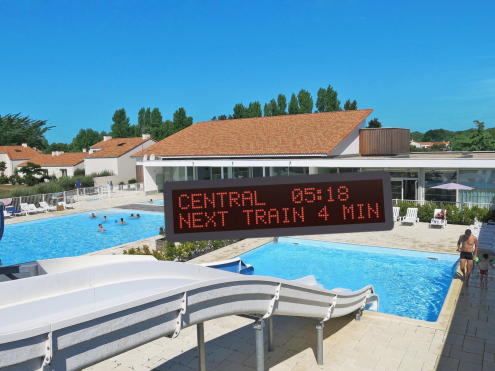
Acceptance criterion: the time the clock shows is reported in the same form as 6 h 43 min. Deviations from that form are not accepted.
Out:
5 h 18 min
